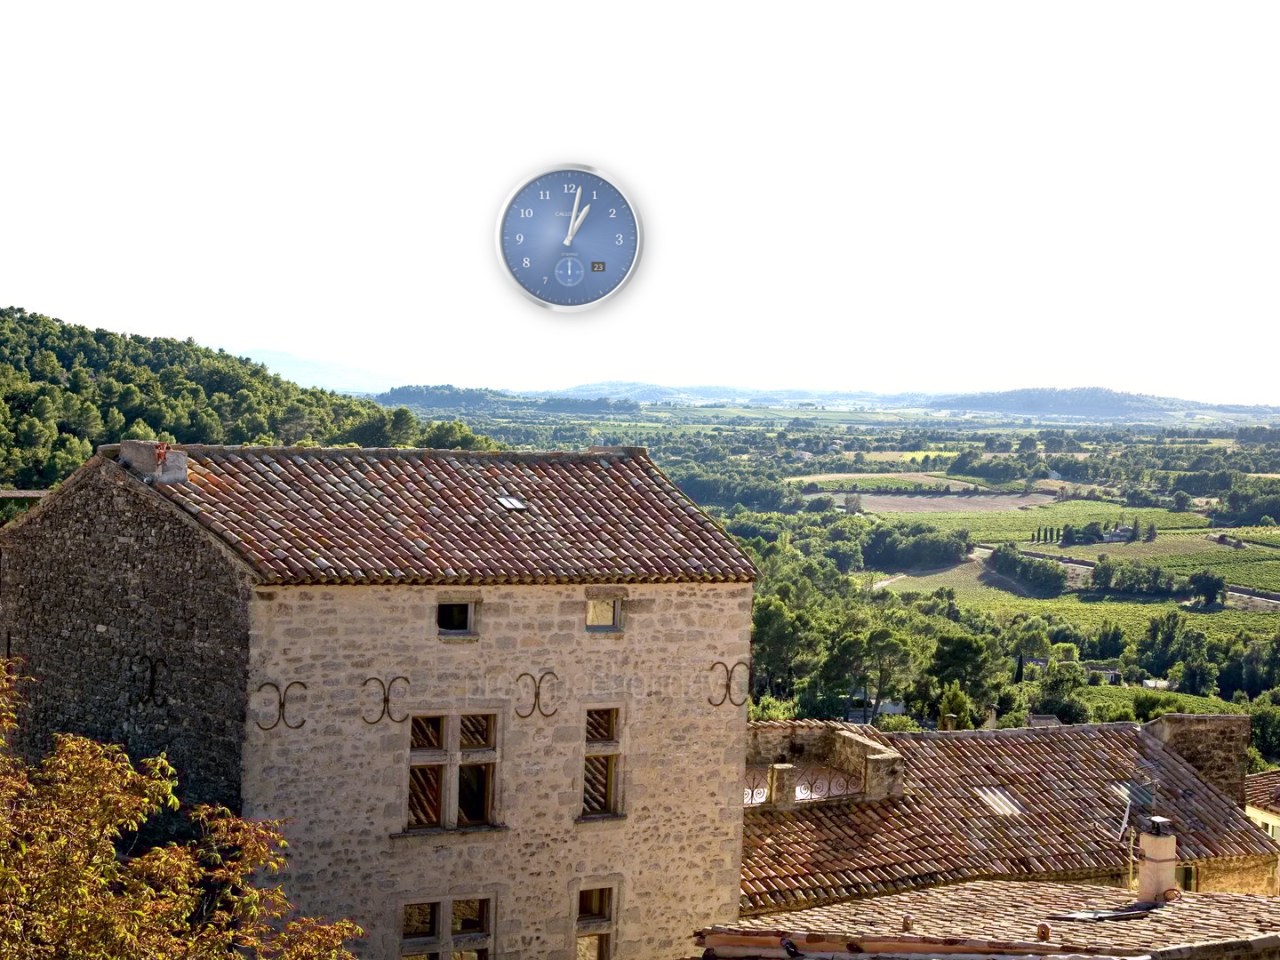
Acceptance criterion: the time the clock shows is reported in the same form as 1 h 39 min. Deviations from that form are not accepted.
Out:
1 h 02 min
